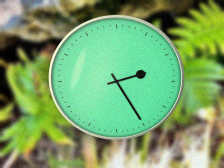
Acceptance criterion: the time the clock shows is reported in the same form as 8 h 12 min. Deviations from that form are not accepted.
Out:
2 h 25 min
